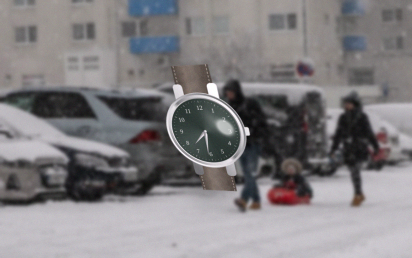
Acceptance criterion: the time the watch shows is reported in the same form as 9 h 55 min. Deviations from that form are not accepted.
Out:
7 h 31 min
